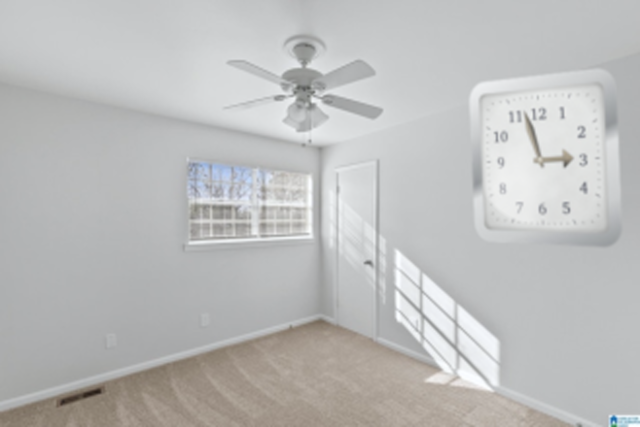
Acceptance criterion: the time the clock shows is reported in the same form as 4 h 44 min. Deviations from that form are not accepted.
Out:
2 h 57 min
